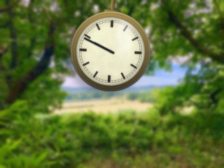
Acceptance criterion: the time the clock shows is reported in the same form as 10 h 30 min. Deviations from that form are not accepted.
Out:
9 h 49 min
